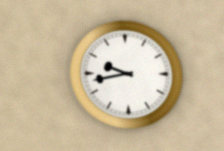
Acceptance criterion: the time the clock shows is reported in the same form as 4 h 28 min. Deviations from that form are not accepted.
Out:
9 h 43 min
